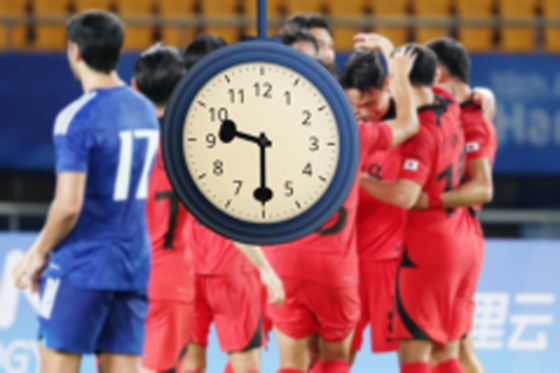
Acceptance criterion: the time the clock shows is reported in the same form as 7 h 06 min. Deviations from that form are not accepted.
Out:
9 h 30 min
